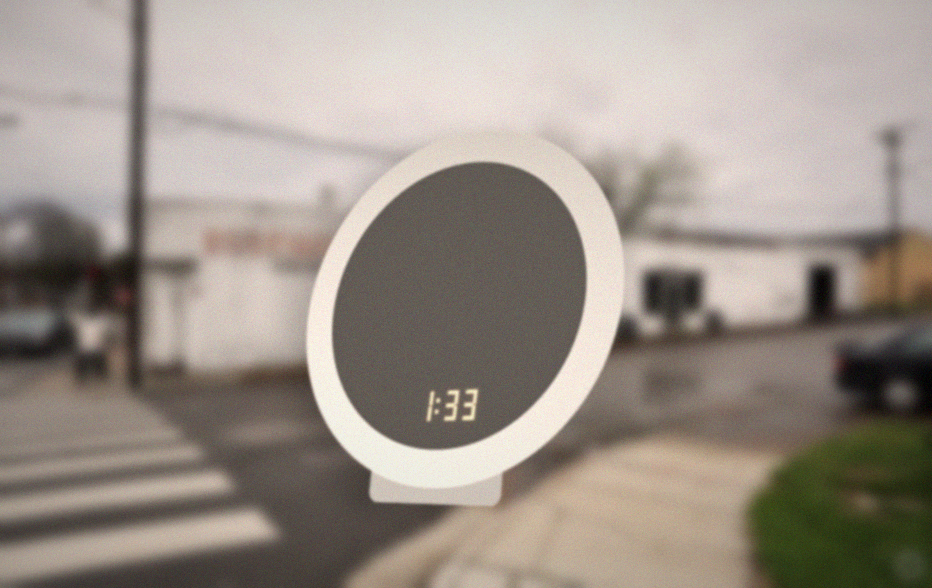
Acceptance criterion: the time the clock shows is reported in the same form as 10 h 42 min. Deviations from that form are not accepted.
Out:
1 h 33 min
